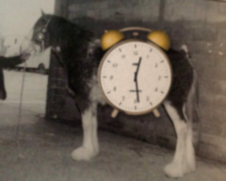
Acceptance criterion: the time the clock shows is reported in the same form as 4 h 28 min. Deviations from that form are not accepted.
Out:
12 h 29 min
